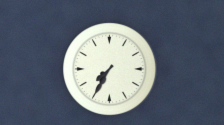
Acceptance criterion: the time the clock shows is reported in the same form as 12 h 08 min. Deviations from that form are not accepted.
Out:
7 h 35 min
